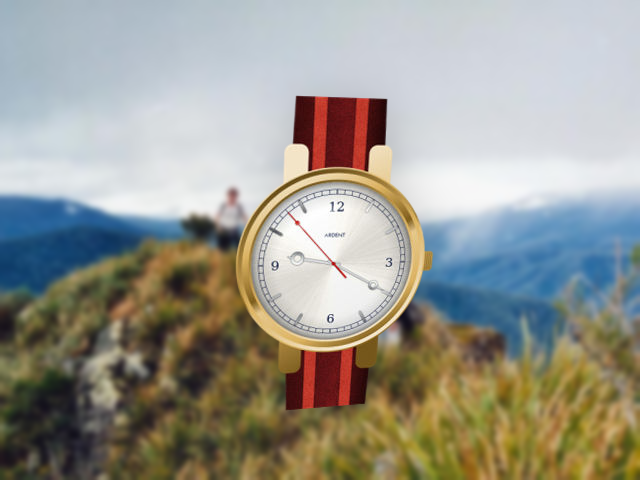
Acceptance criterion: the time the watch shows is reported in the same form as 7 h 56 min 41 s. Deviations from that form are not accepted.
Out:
9 h 19 min 53 s
